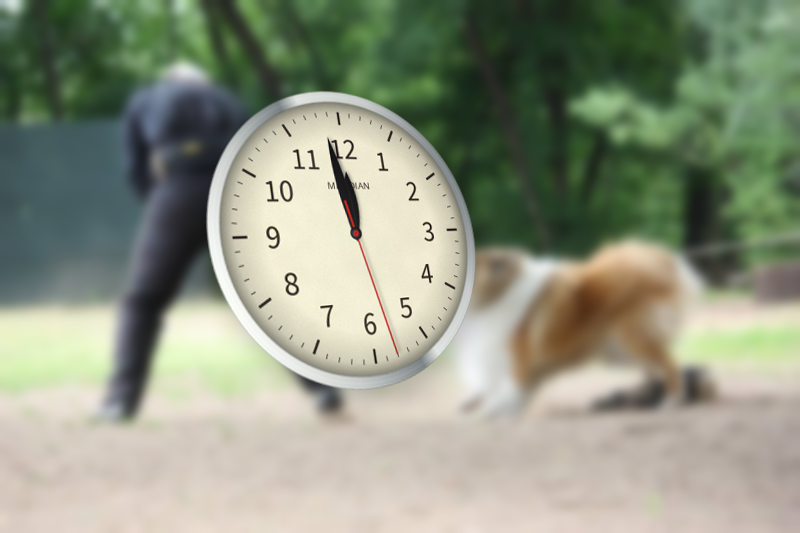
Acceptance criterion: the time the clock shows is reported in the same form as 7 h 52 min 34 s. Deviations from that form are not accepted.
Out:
11 h 58 min 28 s
